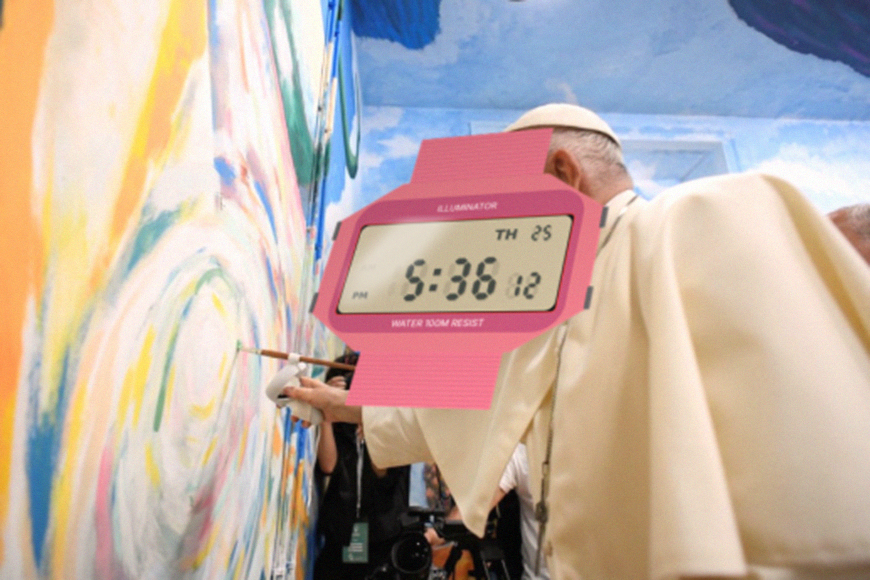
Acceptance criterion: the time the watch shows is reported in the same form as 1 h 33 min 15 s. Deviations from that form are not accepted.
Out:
5 h 36 min 12 s
